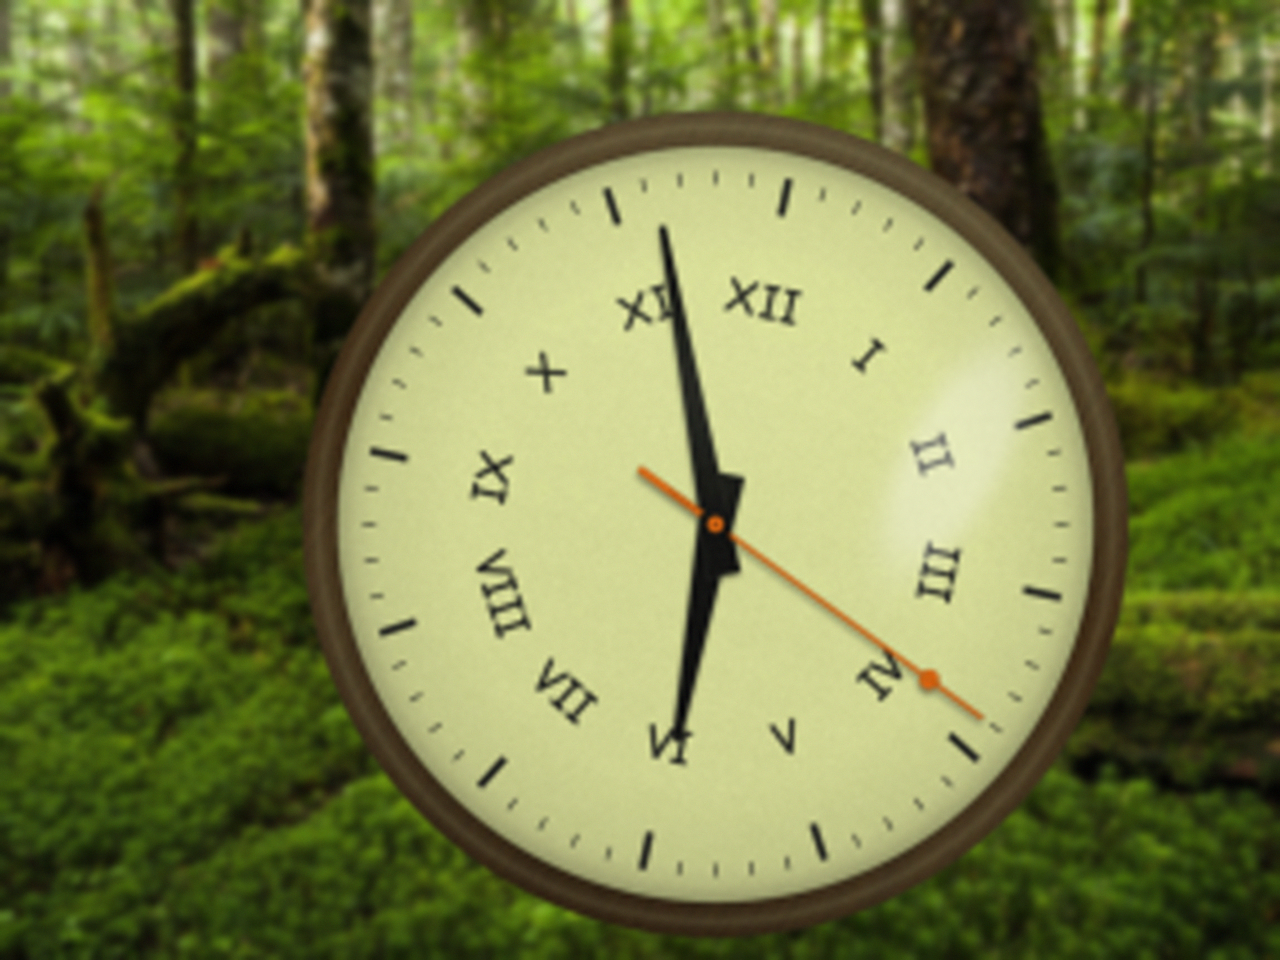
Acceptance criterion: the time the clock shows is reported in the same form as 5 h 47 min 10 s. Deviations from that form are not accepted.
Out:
5 h 56 min 19 s
